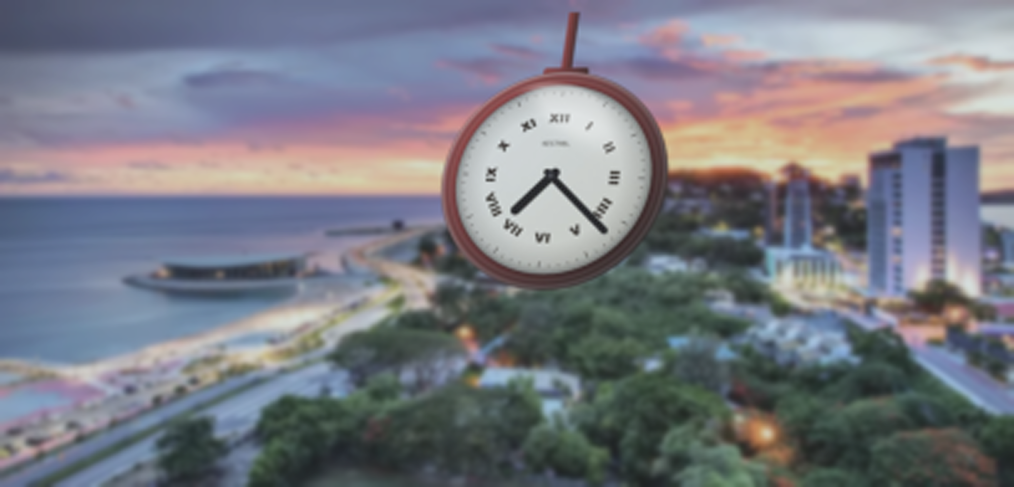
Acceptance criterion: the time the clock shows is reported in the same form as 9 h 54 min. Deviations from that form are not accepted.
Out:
7 h 22 min
